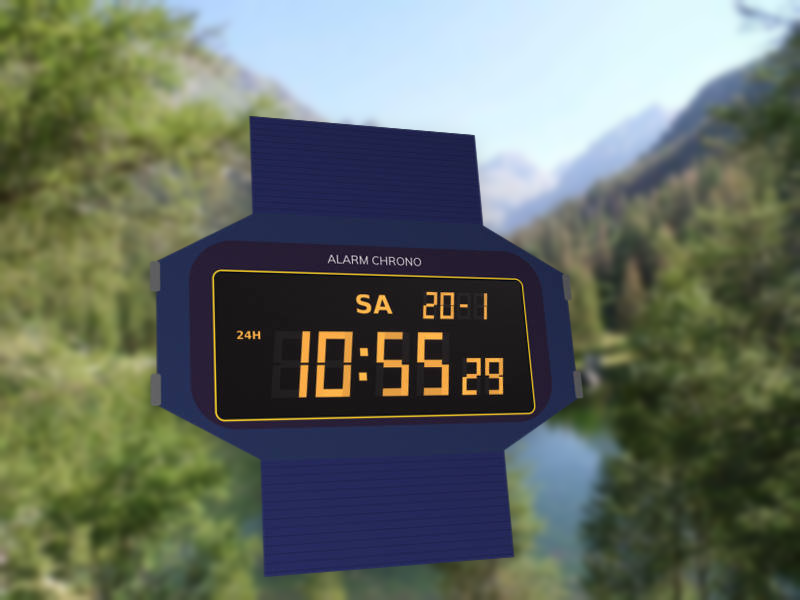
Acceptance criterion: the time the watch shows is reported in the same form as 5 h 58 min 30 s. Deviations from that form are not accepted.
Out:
10 h 55 min 29 s
